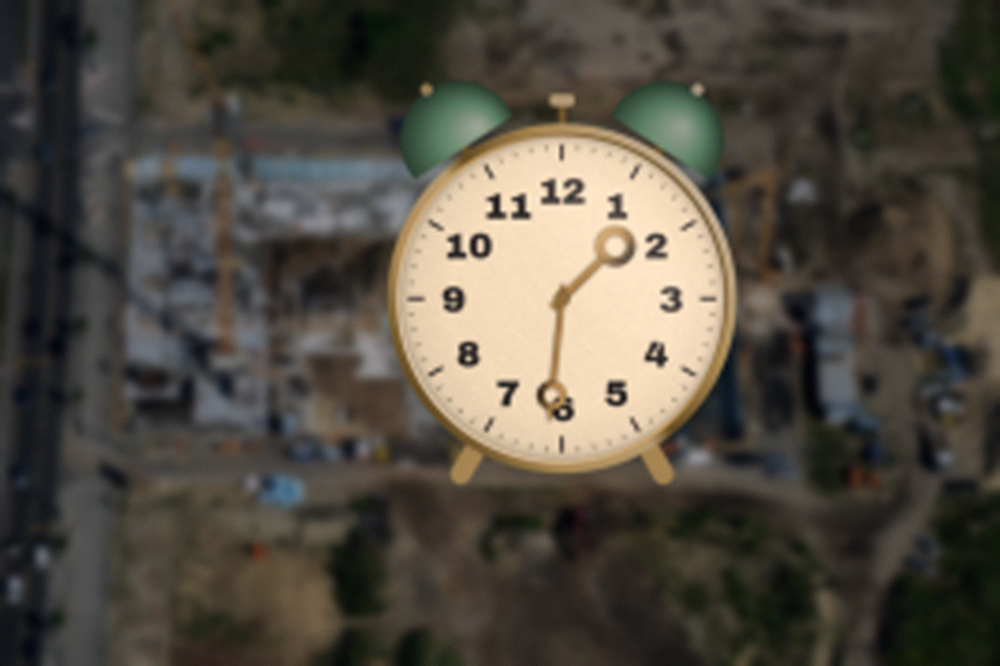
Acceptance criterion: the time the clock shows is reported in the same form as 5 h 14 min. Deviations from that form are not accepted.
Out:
1 h 31 min
